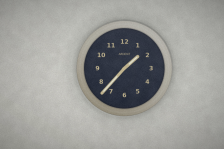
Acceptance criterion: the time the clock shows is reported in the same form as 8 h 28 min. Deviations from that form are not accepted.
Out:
1 h 37 min
